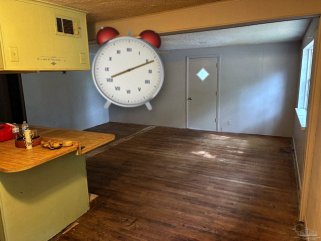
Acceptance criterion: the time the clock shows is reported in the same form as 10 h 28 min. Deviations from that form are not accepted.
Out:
8 h 11 min
